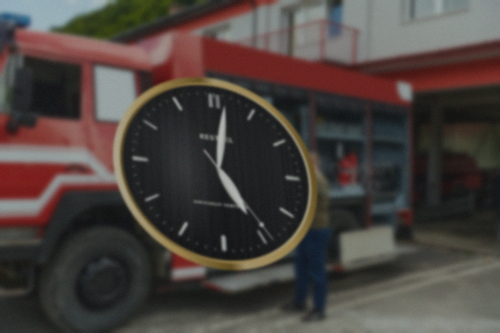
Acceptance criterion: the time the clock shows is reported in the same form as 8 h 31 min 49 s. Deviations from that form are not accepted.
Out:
5 h 01 min 24 s
